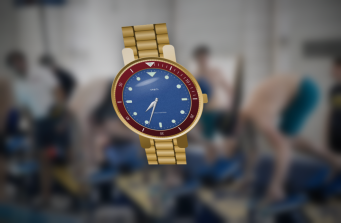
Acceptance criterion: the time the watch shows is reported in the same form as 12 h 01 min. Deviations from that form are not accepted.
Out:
7 h 34 min
